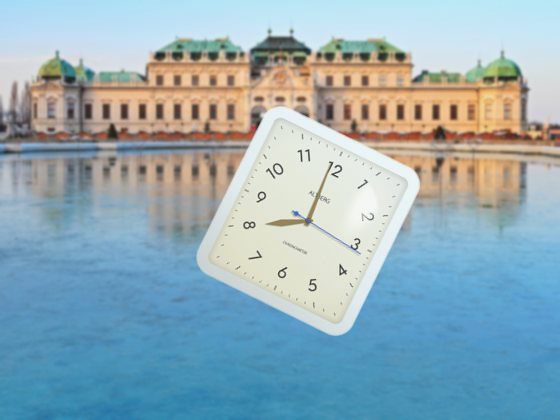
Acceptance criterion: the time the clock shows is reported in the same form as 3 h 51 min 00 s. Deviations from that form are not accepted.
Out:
7 h 59 min 16 s
